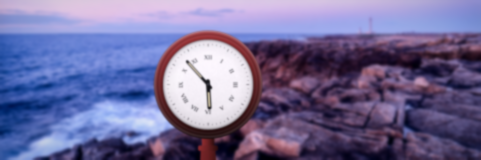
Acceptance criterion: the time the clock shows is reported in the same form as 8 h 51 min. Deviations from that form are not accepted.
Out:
5 h 53 min
